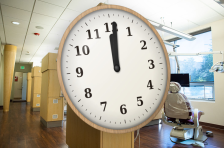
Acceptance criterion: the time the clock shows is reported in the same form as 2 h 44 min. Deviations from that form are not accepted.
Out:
12 h 01 min
